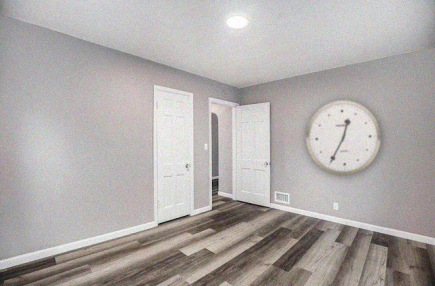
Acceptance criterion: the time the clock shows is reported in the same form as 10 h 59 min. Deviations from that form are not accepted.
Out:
12 h 35 min
